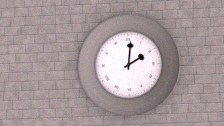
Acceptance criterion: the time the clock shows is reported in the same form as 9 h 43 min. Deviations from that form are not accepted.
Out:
2 h 01 min
